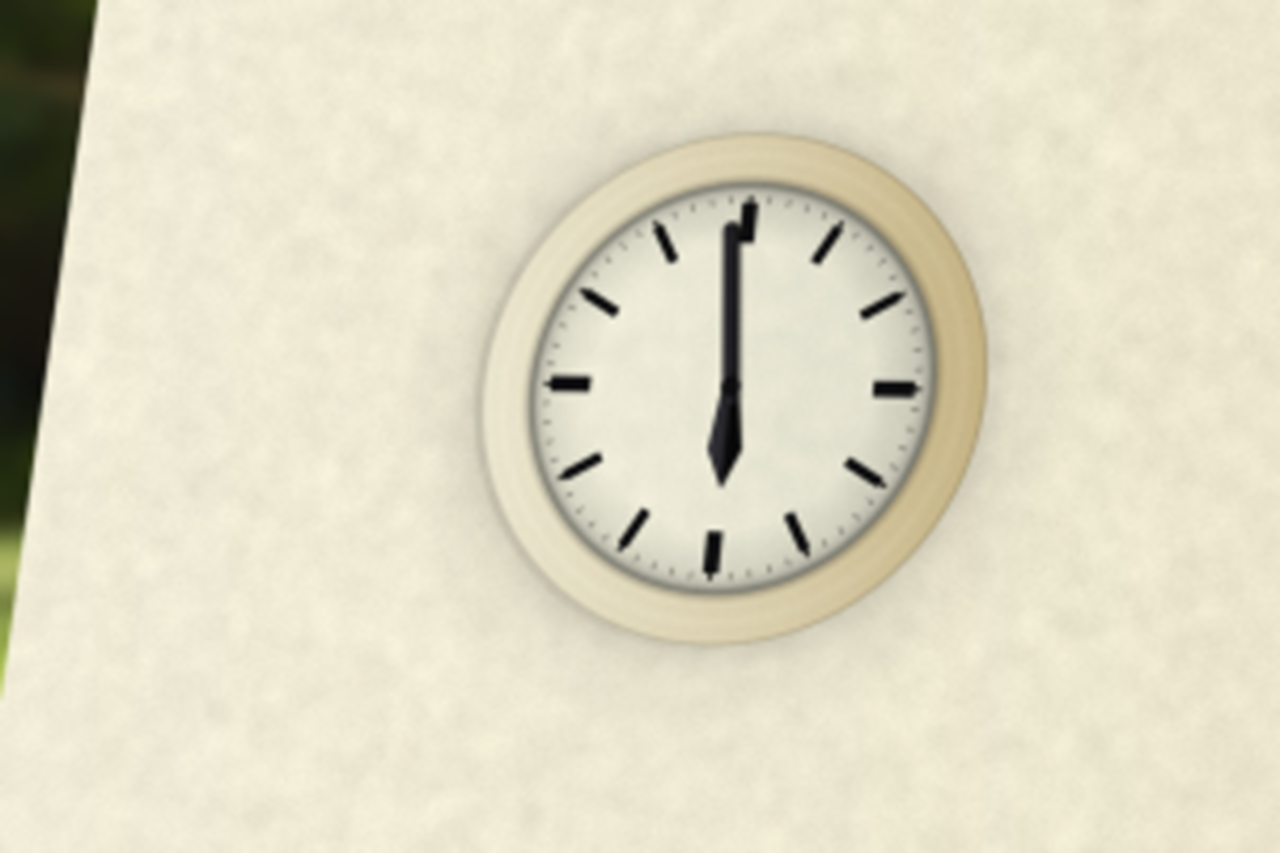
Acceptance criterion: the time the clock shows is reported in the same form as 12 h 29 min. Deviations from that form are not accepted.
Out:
5 h 59 min
